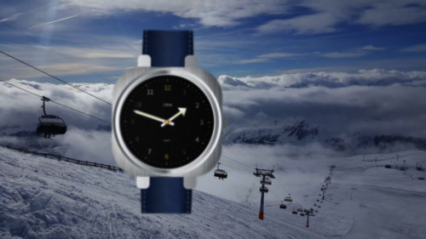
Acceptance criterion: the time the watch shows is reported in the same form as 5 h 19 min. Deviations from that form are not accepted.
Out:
1 h 48 min
